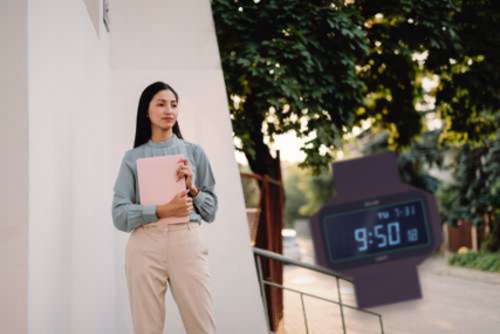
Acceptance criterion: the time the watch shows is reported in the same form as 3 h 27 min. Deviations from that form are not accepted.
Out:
9 h 50 min
